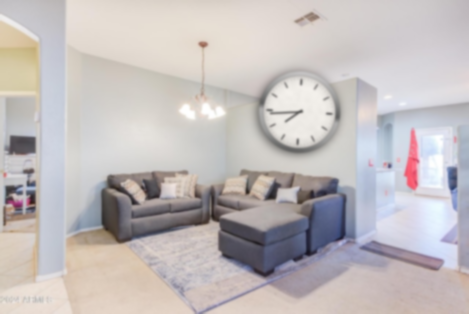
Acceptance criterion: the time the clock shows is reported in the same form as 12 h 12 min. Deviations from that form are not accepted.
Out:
7 h 44 min
